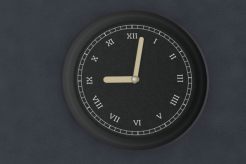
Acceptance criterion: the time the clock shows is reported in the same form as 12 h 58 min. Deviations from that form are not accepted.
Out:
9 h 02 min
